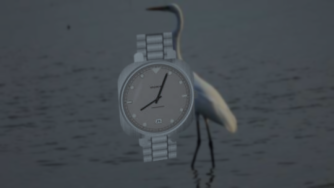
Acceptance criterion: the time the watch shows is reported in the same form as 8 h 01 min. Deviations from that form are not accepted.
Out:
8 h 04 min
